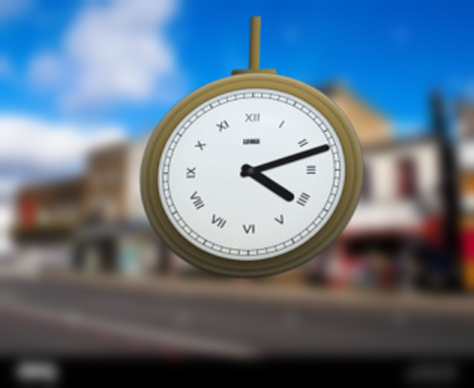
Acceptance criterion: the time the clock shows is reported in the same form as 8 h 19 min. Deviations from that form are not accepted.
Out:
4 h 12 min
